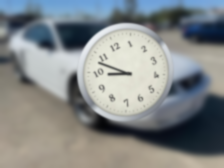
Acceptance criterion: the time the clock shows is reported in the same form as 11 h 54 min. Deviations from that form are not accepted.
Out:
9 h 53 min
